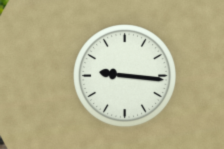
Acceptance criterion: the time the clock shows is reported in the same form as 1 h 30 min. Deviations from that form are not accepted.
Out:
9 h 16 min
